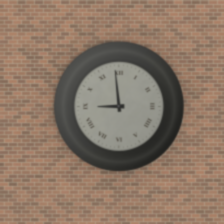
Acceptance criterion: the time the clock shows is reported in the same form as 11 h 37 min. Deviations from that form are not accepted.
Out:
8 h 59 min
